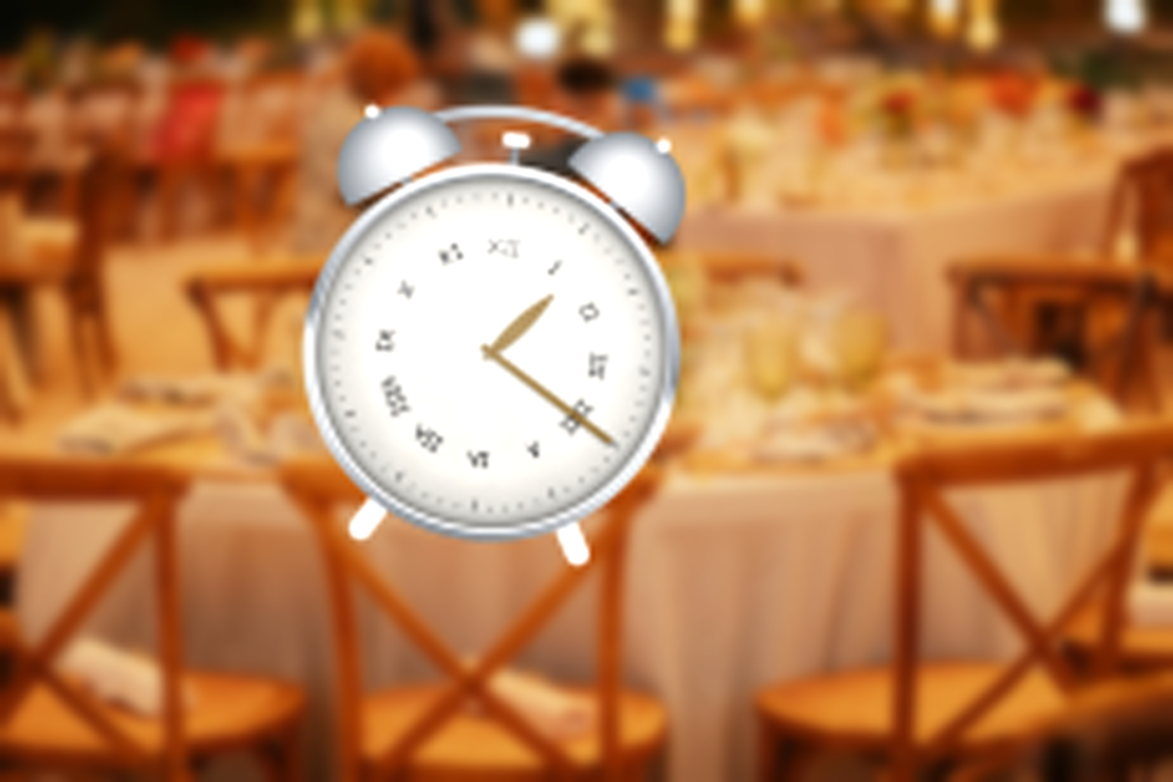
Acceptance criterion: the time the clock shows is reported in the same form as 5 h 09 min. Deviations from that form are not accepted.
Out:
1 h 20 min
